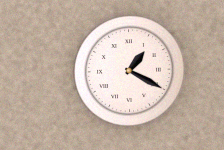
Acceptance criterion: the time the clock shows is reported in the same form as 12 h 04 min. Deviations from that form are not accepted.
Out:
1 h 20 min
